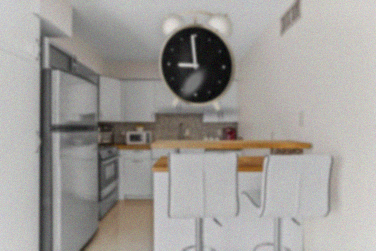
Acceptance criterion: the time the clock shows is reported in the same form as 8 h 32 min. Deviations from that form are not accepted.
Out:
8 h 59 min
